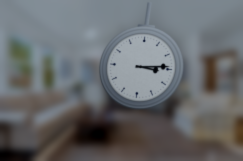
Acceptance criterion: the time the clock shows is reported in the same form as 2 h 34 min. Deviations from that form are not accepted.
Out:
3 h 14 min
